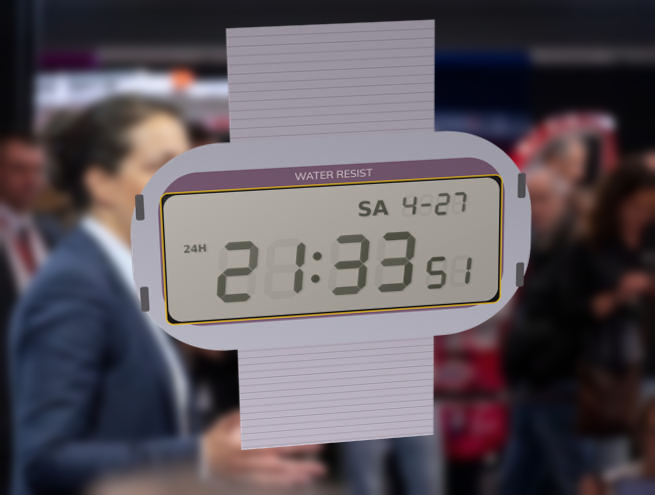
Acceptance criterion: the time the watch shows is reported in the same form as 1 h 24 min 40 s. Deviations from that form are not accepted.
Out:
21 h 33 min 51 s
